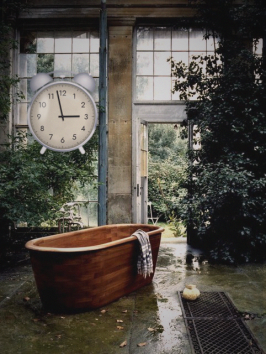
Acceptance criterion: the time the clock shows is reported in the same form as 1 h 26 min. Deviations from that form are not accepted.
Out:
2 h 58 min
